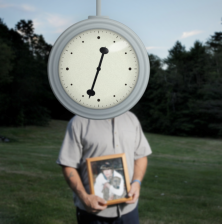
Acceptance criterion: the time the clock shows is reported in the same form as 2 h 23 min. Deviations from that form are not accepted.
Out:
12 h 33 min
